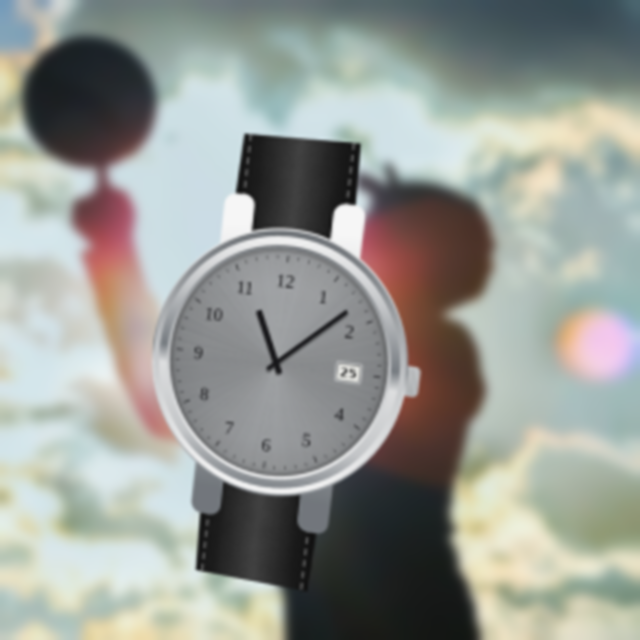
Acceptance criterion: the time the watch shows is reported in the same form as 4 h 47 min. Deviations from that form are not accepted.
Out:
11 h 08 min
